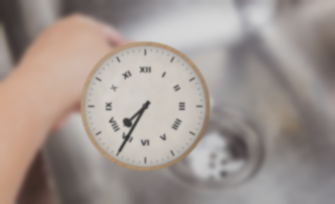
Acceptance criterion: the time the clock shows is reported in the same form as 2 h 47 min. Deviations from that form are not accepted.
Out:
7 h 35 min
